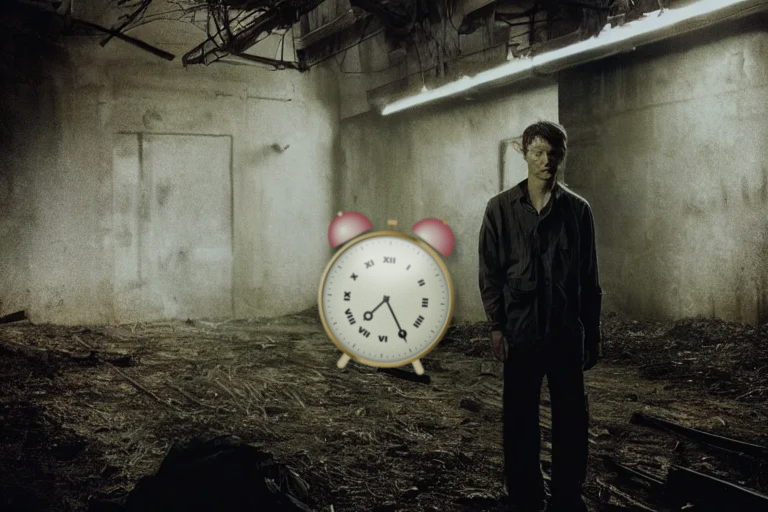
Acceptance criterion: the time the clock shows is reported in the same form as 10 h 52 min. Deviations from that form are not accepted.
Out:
7 h 25 min
